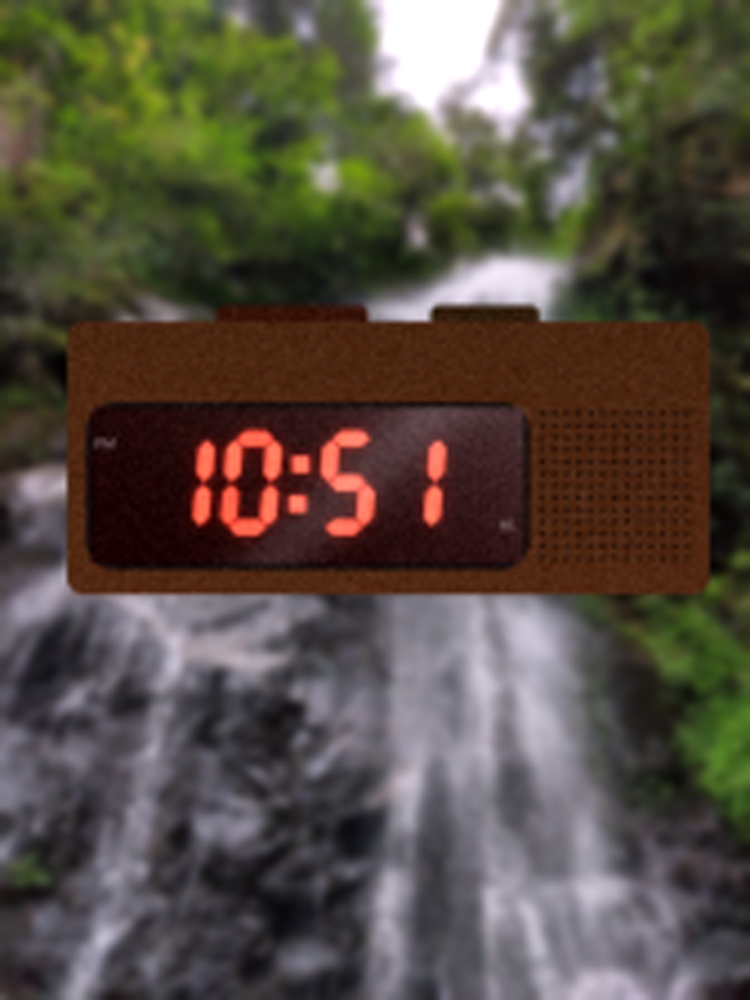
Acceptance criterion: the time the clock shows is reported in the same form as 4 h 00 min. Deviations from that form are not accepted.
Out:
10 h 51 min
